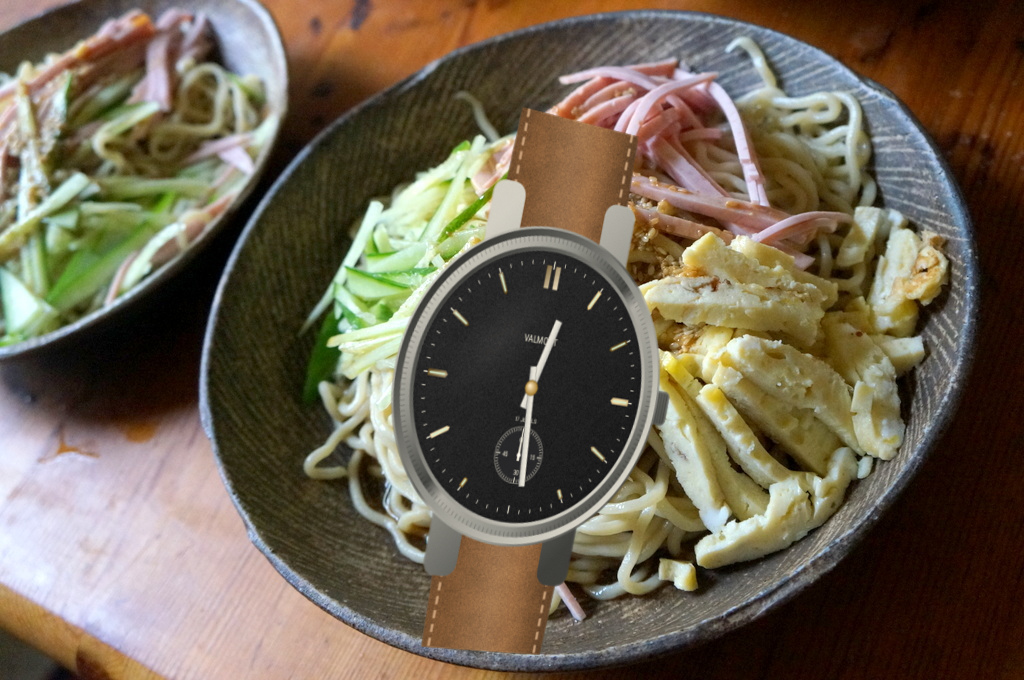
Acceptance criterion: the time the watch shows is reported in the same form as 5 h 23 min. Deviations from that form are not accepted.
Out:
12 h 29 min
